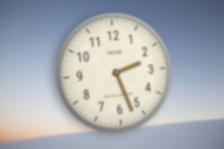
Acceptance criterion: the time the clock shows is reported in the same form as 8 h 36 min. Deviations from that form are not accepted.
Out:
2 h 27 min
